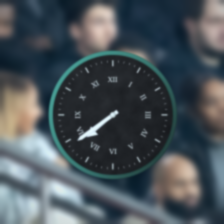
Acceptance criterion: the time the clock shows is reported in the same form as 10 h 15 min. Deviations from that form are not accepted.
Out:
7 h 39 min
